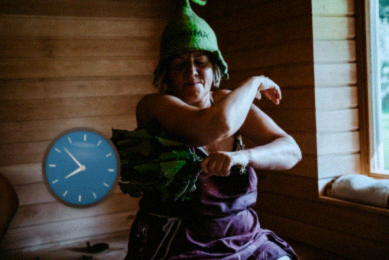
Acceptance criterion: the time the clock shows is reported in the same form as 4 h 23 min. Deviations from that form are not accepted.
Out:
7 h 52 min
